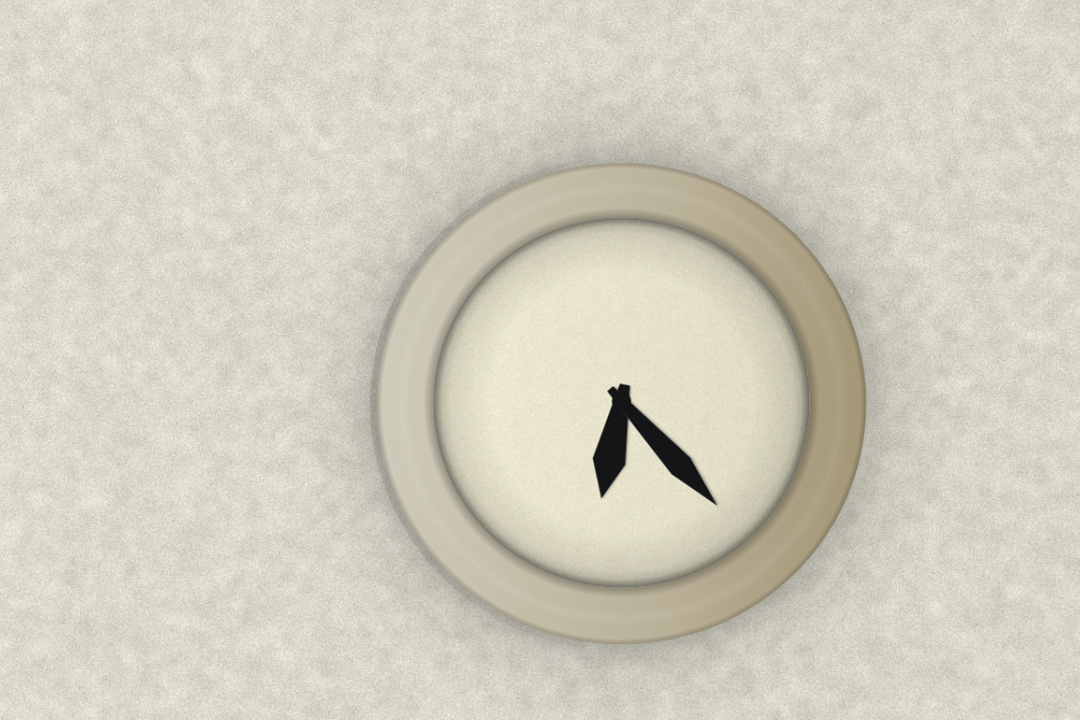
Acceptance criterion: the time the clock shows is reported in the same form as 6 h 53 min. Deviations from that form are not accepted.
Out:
6 h 23 min
